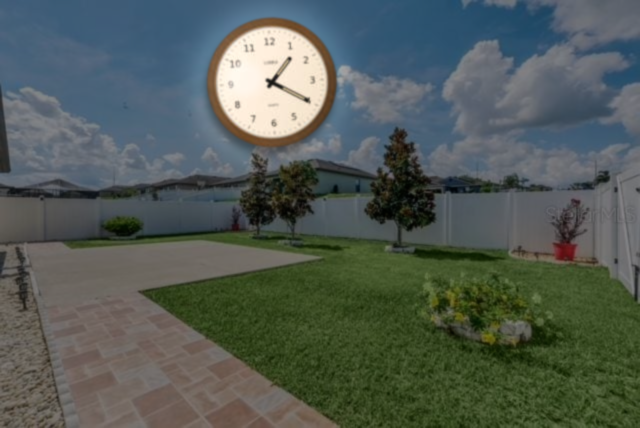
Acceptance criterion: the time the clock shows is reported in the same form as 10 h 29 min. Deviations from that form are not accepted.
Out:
1 h 20 min
